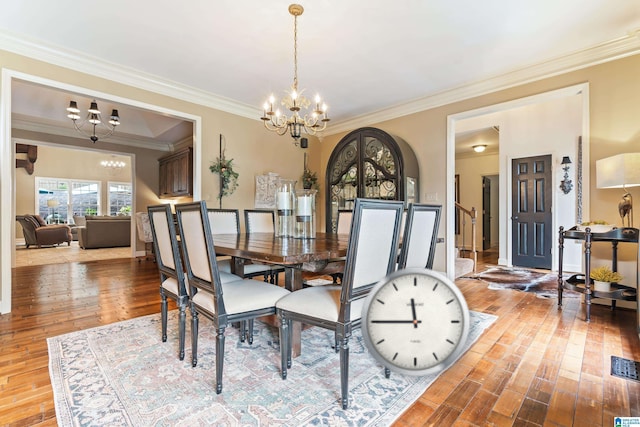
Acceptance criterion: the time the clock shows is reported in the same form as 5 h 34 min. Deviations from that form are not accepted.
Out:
11 h 45 min
